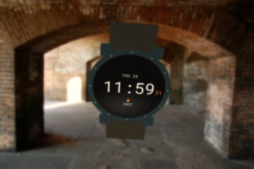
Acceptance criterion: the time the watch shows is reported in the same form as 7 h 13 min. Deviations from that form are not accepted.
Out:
11 h 59 min
